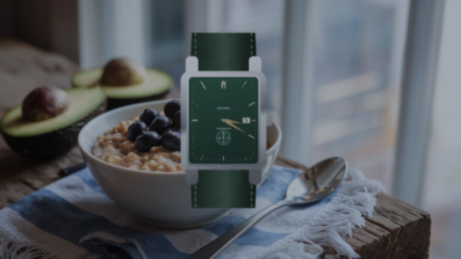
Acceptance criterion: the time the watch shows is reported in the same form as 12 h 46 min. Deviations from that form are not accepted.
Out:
3 h 20 min
